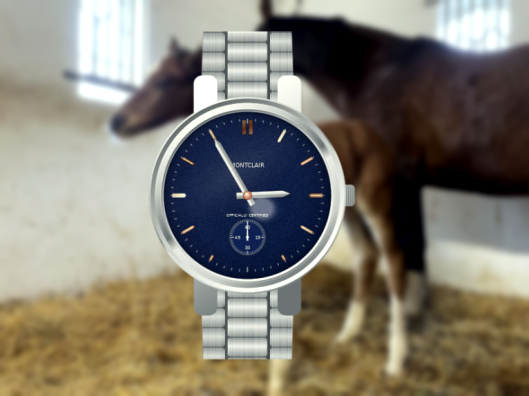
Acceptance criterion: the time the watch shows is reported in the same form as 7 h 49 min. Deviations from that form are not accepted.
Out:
2 h 55 min
